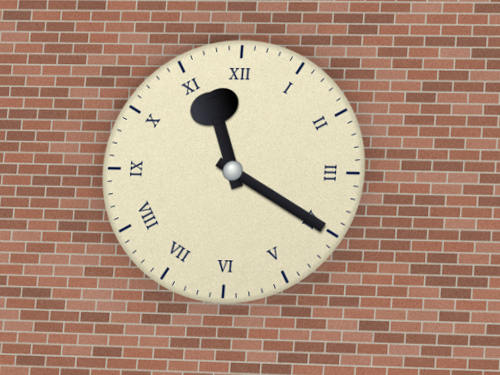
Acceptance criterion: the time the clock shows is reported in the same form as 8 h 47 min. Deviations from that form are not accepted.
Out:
11 h 20 min
